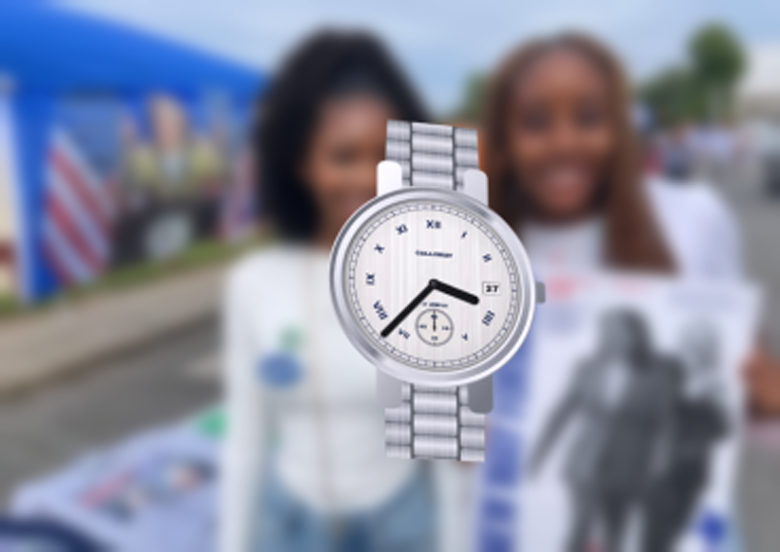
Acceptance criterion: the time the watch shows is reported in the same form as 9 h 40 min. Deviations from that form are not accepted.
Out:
3 h 37 min
